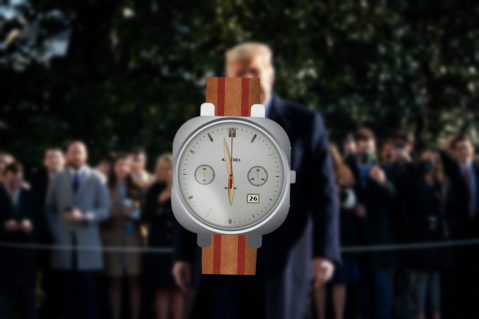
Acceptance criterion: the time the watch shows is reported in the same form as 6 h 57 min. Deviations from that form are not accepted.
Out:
5 h 58 min
